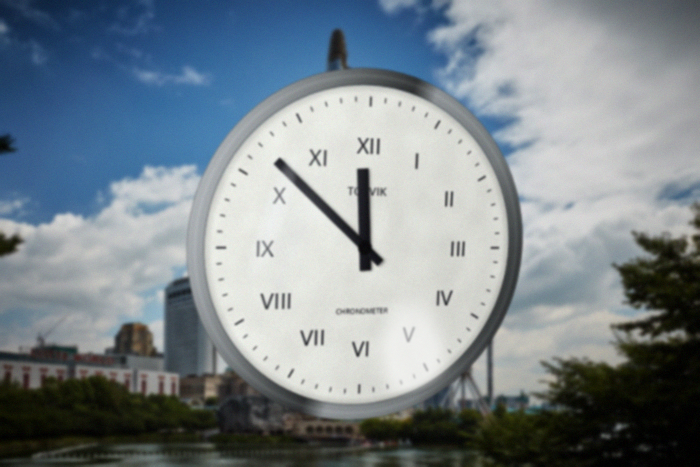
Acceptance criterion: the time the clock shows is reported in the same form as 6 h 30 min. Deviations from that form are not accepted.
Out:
11 h 52 min
